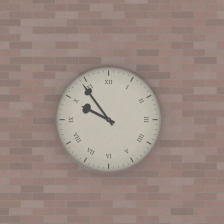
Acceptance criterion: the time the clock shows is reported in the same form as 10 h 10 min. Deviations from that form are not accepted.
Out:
9 h 54 min
